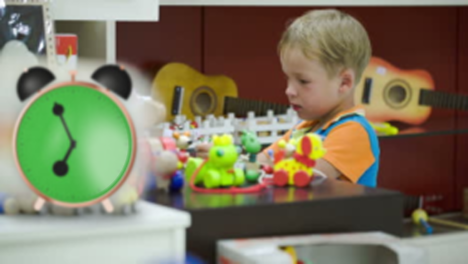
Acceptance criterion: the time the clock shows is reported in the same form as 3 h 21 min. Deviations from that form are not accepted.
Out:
6 h 56 min
